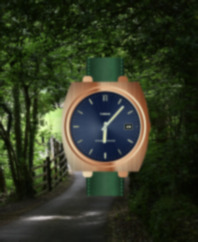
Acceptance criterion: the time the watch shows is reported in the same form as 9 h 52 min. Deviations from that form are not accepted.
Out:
6 h 07 min
